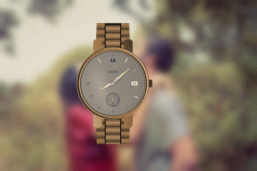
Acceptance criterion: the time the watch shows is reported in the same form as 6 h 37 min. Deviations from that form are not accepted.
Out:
8 h 08 min
